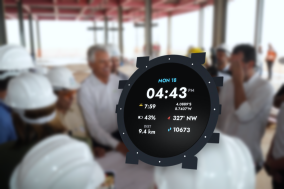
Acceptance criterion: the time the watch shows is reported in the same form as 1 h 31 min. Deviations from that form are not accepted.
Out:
4 h 43 min
